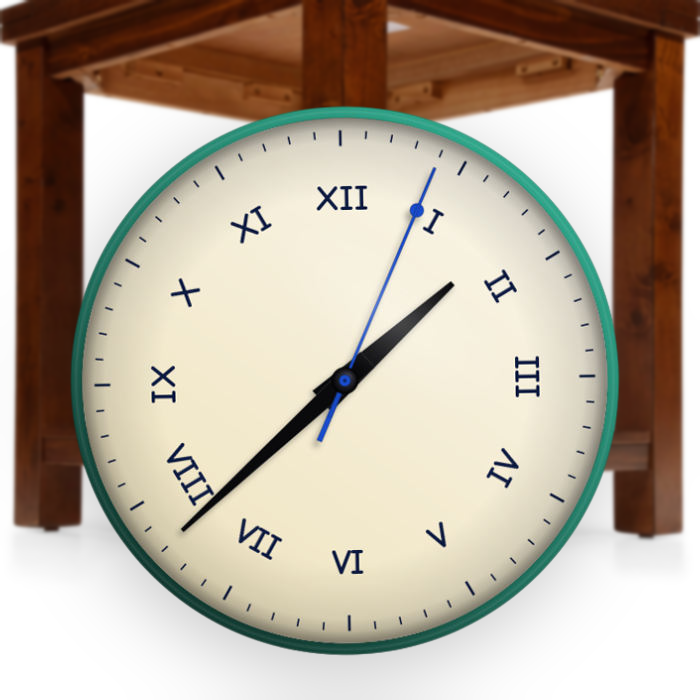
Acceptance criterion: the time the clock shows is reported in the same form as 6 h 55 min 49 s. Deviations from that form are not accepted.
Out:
1 h 38 min 04 s
